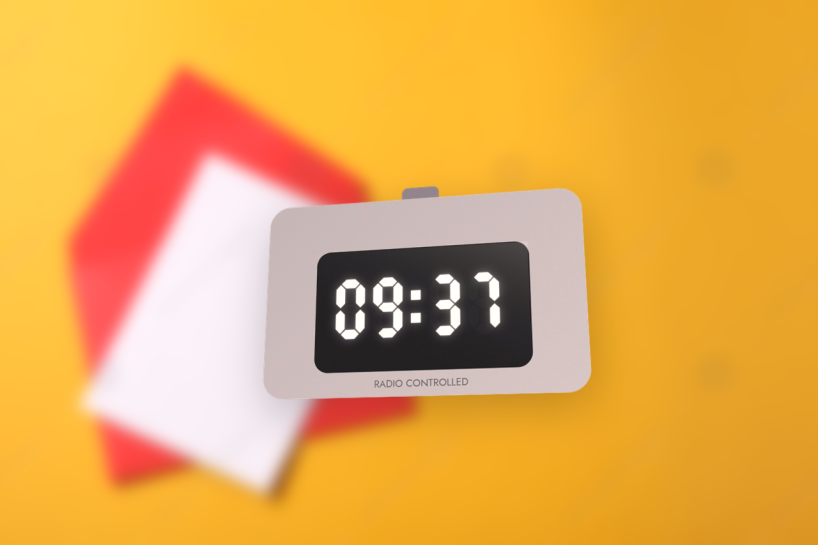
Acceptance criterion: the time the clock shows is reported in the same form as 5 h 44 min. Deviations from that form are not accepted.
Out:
9 h 37 min
